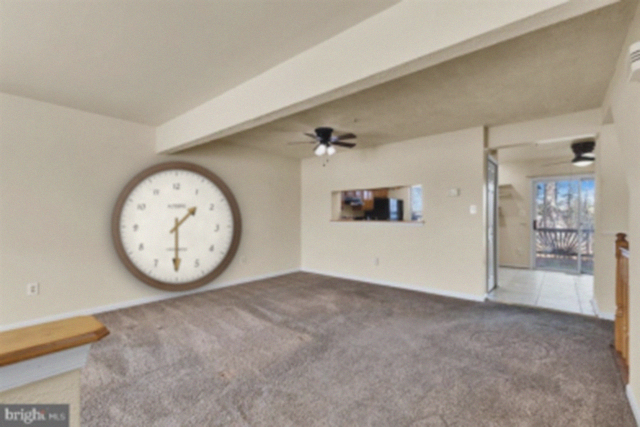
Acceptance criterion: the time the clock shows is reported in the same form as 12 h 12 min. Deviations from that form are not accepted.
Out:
1 h 30 min
